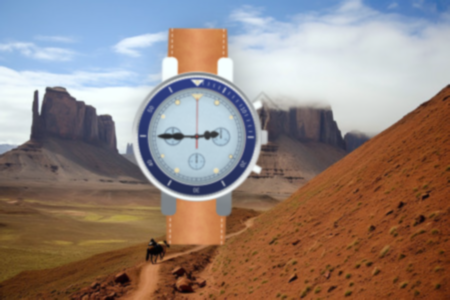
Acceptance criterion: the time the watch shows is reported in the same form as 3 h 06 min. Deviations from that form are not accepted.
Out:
2 h 45 min
